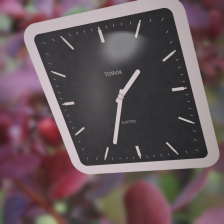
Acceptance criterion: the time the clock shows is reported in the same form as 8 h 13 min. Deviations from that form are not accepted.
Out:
1 h 34 min
